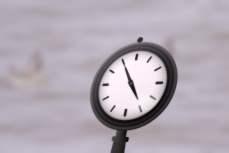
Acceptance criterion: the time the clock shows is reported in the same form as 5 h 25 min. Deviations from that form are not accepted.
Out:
4 h 55 min
